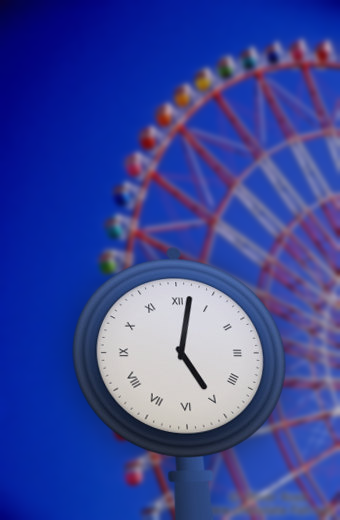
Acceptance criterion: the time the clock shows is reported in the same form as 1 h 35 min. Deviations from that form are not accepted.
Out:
5 h 02 min
